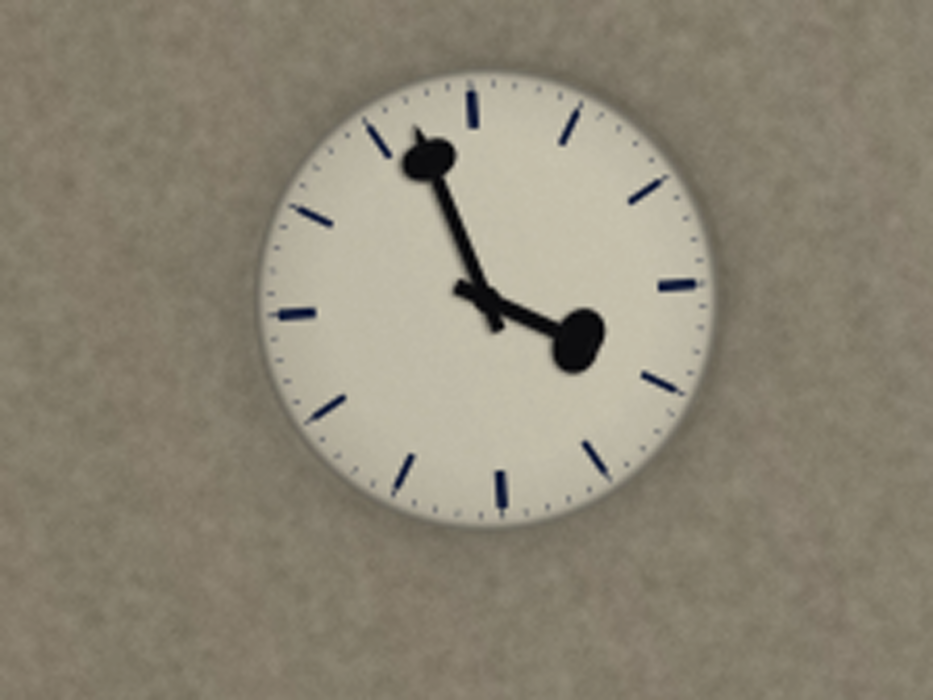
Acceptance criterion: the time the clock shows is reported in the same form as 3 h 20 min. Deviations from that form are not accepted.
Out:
3 h 57 min
